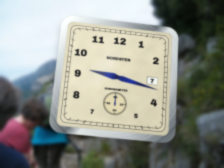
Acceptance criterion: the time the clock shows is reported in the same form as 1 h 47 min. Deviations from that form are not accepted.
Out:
9 h 17 min
